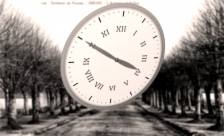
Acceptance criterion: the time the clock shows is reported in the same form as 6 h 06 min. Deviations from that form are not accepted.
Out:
3 h 50 min
